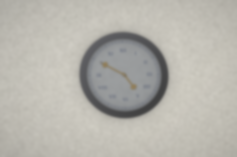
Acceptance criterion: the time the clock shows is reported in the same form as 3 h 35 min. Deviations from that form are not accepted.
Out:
4 h 50 min
